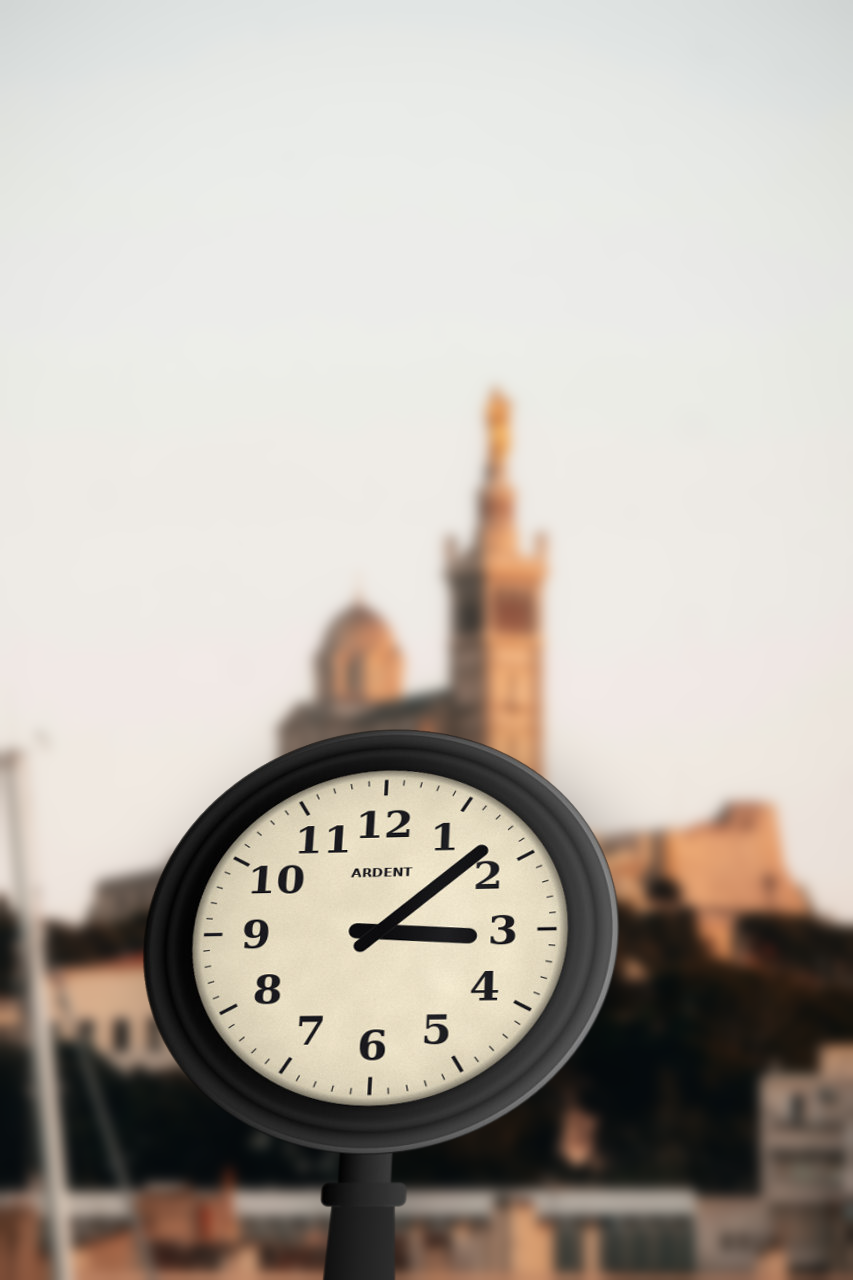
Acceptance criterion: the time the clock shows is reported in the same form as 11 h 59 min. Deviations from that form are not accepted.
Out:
3 h 08 min
